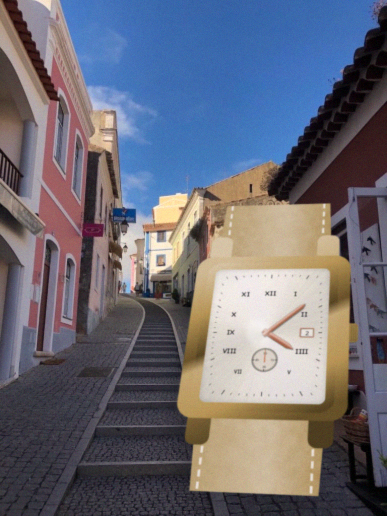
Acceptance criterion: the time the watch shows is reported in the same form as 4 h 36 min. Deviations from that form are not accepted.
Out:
4 h 08 min
